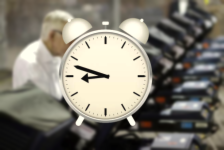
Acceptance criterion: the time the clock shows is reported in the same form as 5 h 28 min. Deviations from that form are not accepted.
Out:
8 h 48 min
